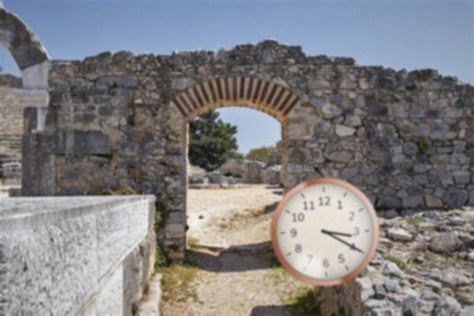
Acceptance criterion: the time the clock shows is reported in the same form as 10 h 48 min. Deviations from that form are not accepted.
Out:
3 h 20 min
